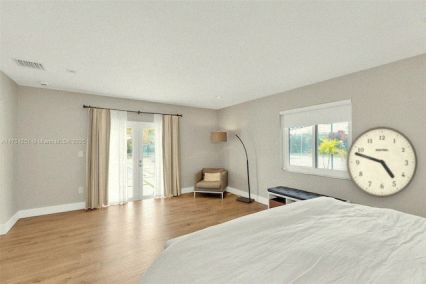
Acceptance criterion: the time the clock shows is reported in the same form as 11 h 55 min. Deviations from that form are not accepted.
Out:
4 h 48 min
